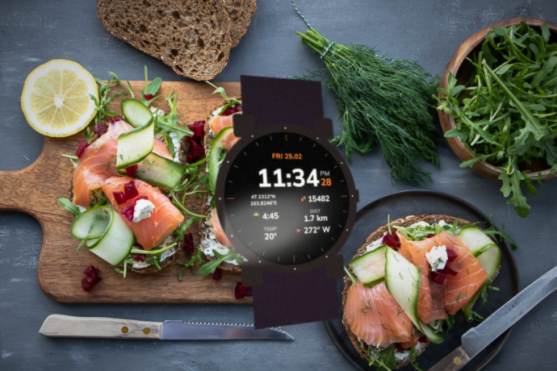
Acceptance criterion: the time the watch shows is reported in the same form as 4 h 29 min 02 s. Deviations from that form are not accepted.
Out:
11 h 34 min 28 s
